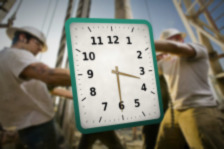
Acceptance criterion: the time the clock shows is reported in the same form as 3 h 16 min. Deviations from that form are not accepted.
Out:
3 h 30 min
